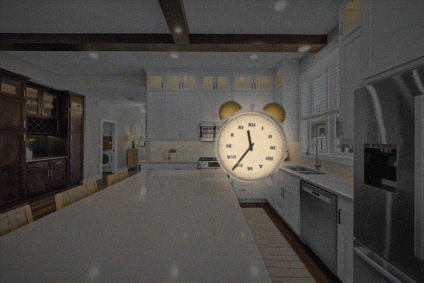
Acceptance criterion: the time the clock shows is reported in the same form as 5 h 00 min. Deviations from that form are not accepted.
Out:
11 h 36 min
